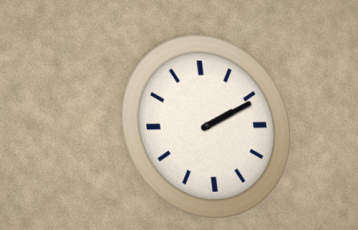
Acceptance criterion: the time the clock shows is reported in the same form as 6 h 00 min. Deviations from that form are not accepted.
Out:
2 h 11 min
